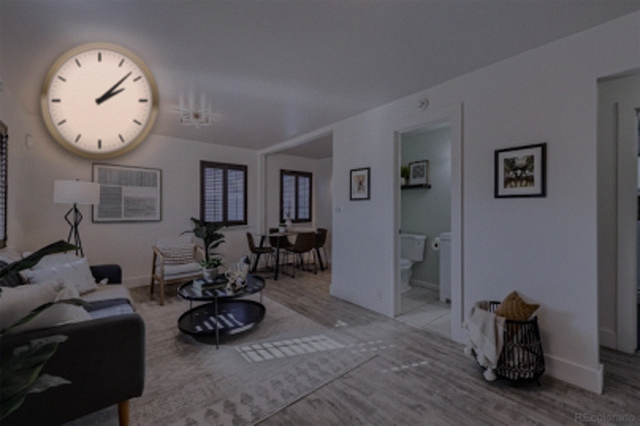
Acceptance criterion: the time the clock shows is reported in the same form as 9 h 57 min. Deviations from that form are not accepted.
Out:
2 h 08 min
